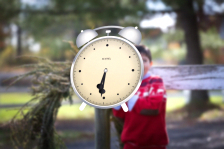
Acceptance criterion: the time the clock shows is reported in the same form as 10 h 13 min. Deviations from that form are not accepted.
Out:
6 h 31 min
